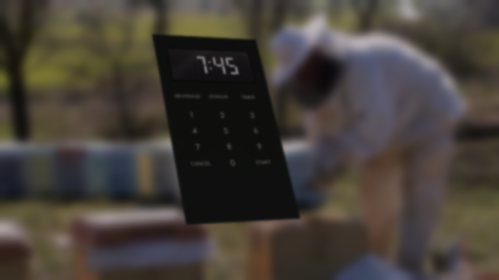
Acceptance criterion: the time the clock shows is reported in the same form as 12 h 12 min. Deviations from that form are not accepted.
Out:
7 h 45 min
